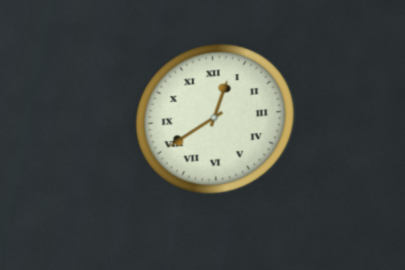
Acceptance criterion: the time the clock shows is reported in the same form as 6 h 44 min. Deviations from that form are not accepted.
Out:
12 h 40 min
